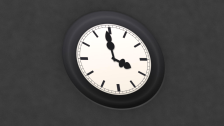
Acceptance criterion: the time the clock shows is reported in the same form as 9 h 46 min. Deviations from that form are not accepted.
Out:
3 h 59 min
